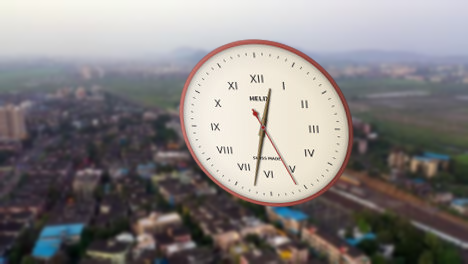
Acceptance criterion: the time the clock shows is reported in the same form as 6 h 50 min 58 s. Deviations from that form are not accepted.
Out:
12 h 32 min 26 s
